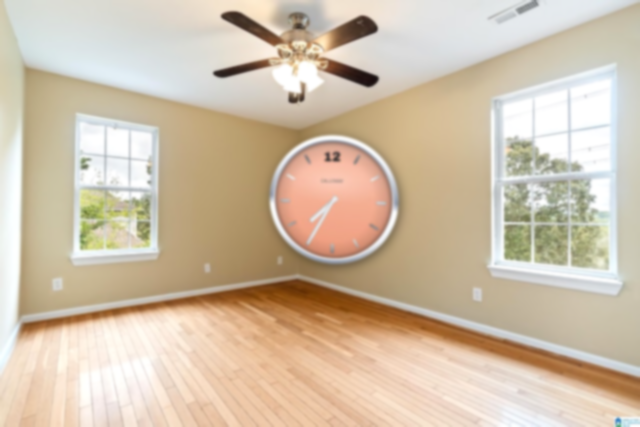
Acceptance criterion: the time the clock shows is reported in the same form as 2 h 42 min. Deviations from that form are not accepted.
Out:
7 h 35 min
